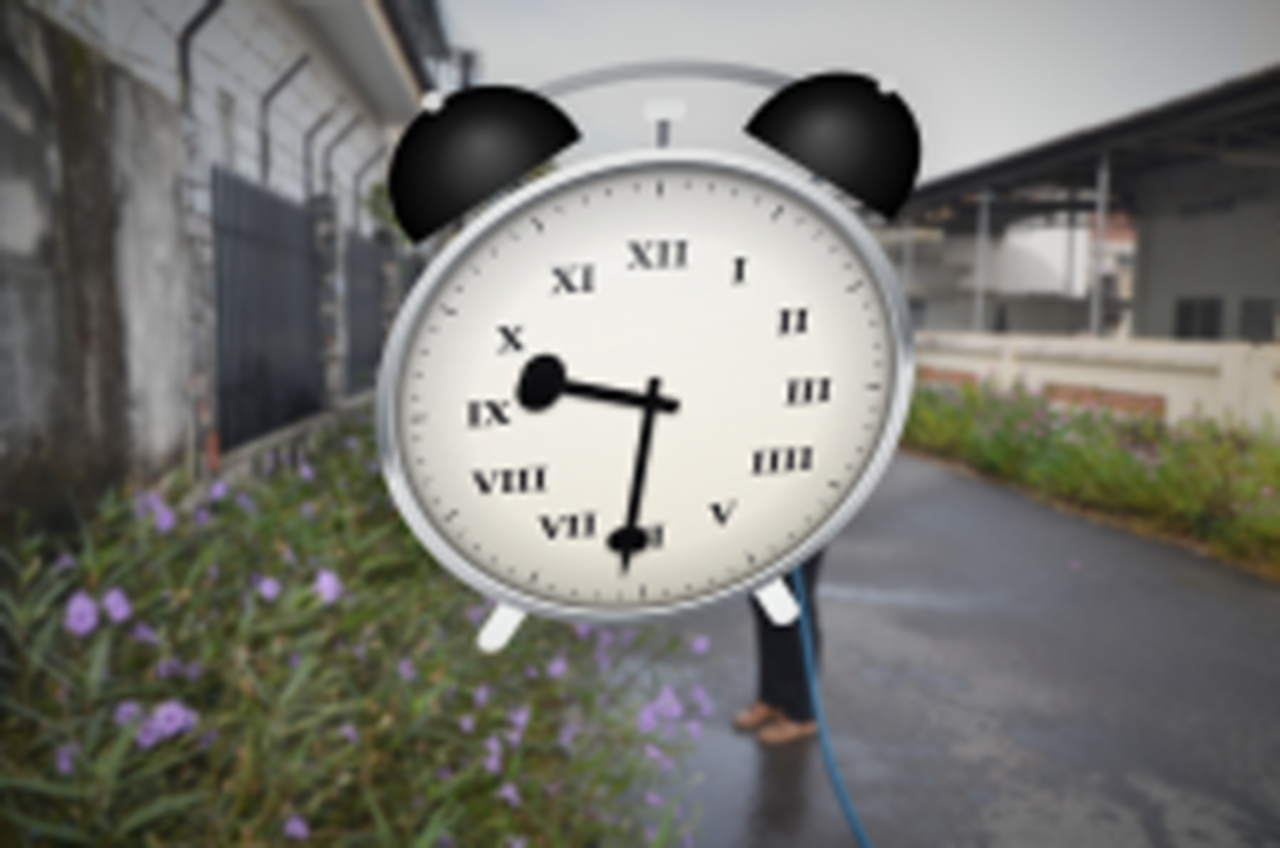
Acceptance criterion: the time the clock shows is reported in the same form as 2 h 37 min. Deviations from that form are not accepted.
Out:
9 h 31 min
